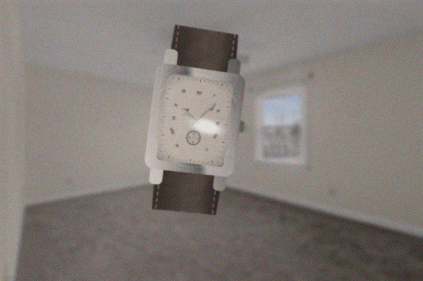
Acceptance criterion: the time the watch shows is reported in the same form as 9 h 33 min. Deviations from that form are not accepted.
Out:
10 h 07 min
